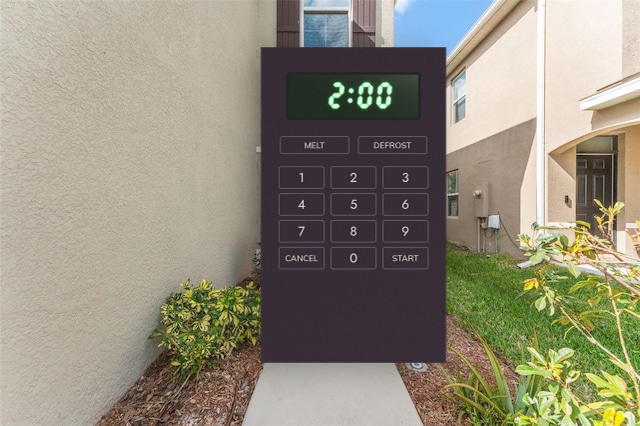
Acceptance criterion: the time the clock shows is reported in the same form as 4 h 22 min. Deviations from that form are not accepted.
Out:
2 h 00 min
